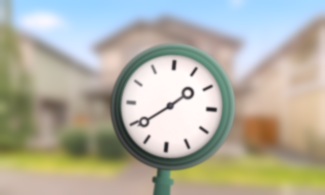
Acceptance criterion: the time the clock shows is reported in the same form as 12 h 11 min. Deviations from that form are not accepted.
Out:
1 h 39 min
